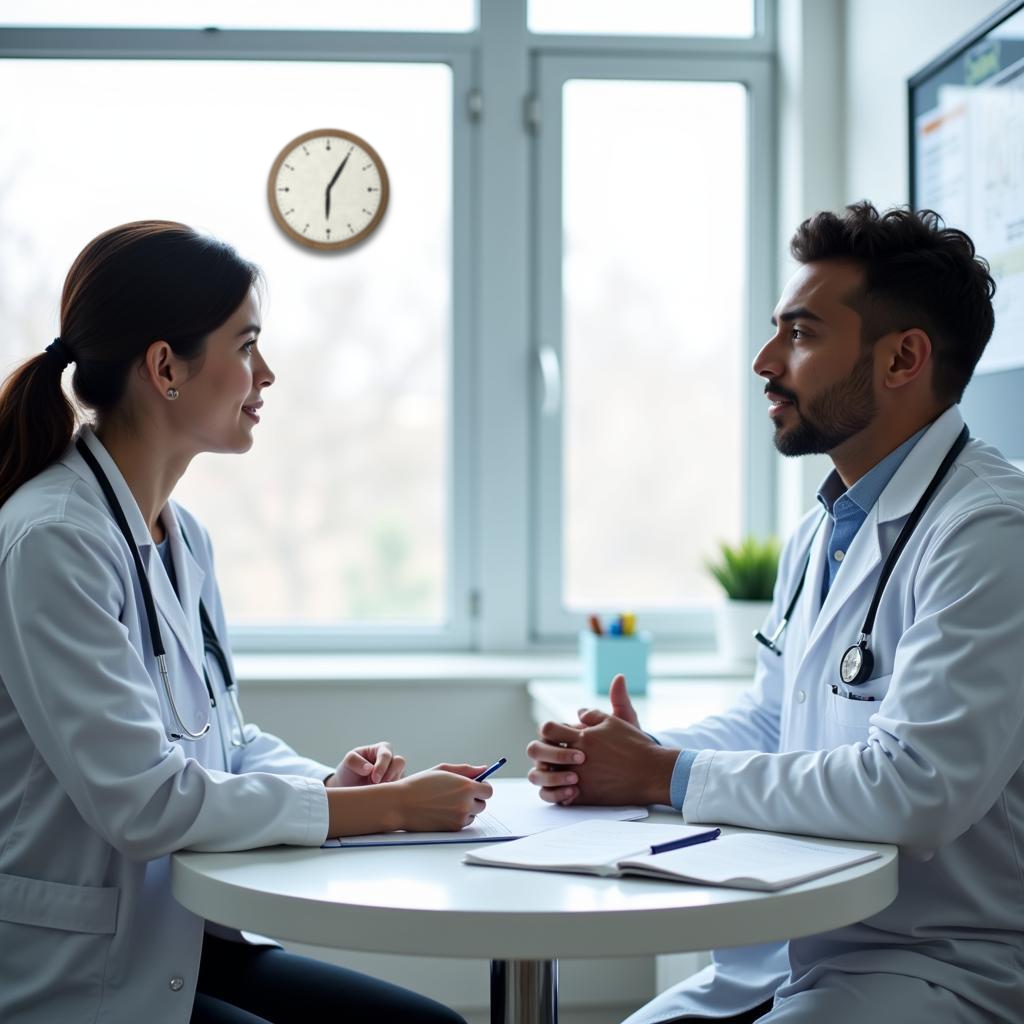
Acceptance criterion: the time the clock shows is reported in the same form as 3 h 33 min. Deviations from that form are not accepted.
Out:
6 h 05 min
